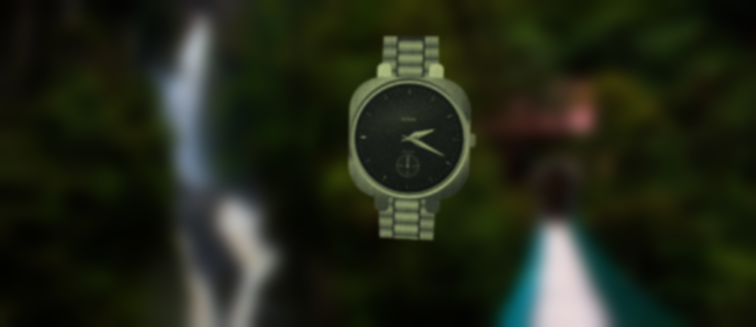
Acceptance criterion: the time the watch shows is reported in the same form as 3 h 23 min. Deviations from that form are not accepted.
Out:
2 h 19 min
